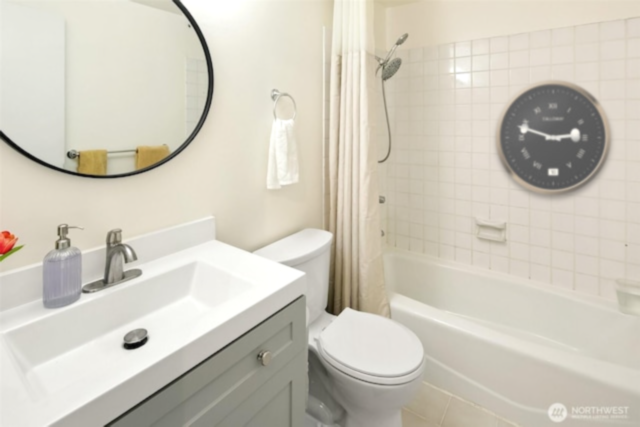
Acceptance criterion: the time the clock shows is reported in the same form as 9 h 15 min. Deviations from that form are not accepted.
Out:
2 h 48 min
